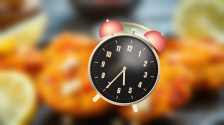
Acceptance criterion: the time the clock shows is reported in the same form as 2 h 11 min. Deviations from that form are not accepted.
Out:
5 h 35 min
